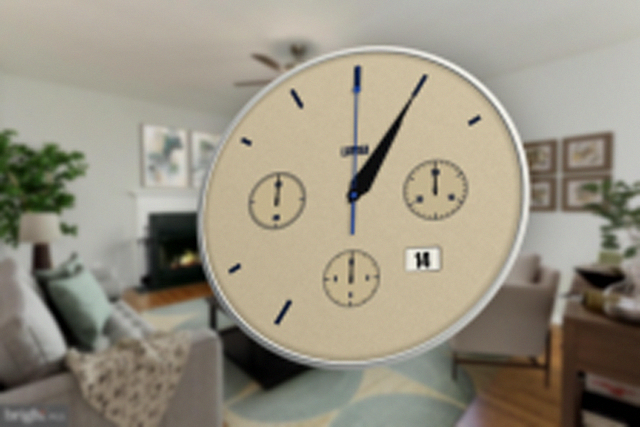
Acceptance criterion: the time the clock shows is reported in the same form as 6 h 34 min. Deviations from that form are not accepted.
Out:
1 h 05 min
